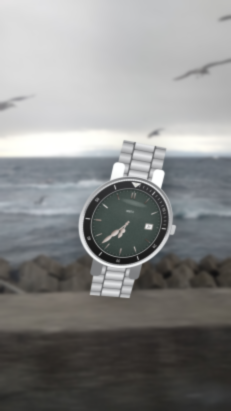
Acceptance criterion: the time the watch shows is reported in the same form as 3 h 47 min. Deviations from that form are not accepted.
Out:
6 h 37 min
